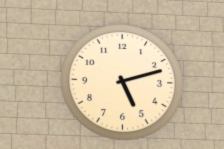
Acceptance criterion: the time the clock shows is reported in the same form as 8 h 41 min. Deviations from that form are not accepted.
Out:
5 h 12 min
